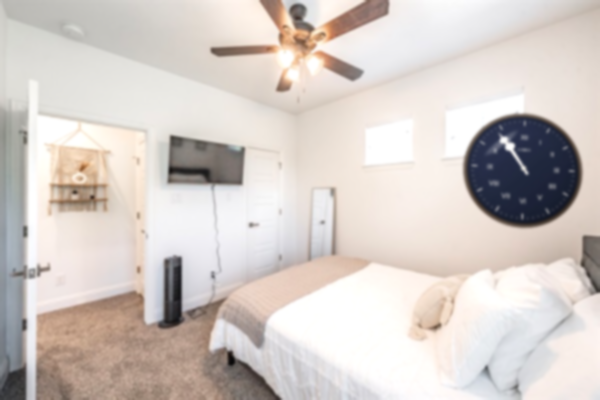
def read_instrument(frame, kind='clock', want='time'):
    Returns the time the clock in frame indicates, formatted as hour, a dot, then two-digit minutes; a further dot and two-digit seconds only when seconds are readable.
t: 10.54
